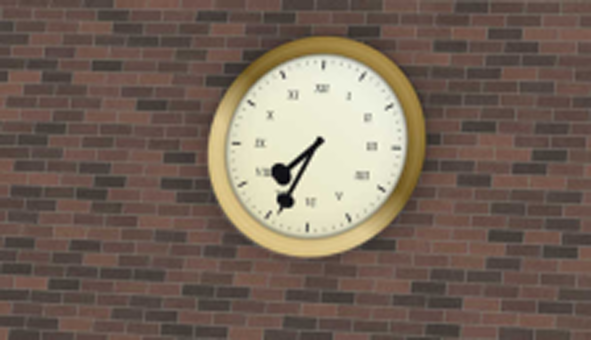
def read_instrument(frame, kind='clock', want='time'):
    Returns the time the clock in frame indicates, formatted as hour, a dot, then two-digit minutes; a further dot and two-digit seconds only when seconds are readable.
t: 7.34
